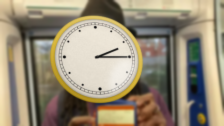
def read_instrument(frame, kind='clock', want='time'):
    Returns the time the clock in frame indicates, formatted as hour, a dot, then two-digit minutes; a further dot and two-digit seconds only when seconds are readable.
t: 2.15
